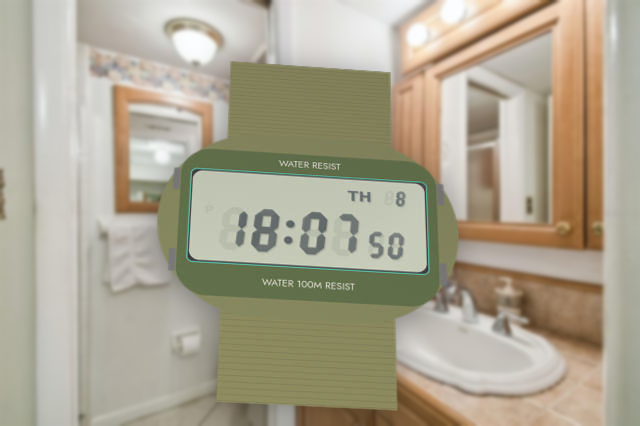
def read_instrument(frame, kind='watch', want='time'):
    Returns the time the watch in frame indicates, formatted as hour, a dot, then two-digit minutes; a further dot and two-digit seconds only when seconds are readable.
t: 18.07.50
